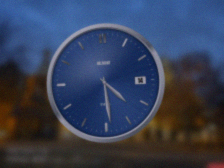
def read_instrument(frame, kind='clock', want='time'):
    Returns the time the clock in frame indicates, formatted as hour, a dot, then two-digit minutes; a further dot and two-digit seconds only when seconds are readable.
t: 4.29
